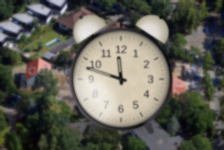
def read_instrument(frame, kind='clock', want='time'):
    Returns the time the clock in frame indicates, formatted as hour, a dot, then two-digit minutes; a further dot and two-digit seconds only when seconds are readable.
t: 11.48
